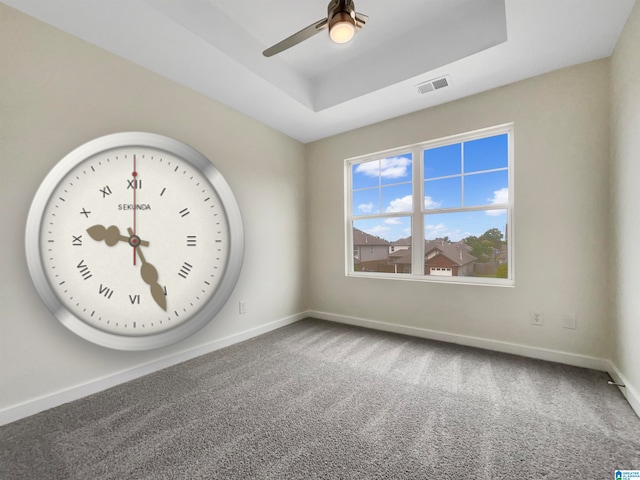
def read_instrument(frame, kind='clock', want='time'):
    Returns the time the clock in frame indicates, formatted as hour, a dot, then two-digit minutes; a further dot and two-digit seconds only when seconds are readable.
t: 9.26.00
